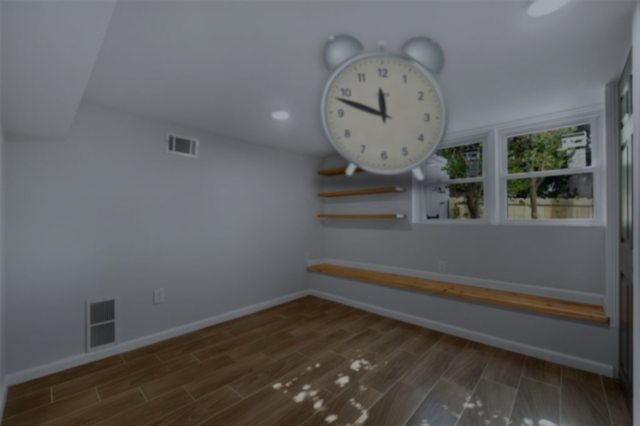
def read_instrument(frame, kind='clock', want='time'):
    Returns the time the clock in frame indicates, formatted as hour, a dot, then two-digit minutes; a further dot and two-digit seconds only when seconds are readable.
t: 11.48
